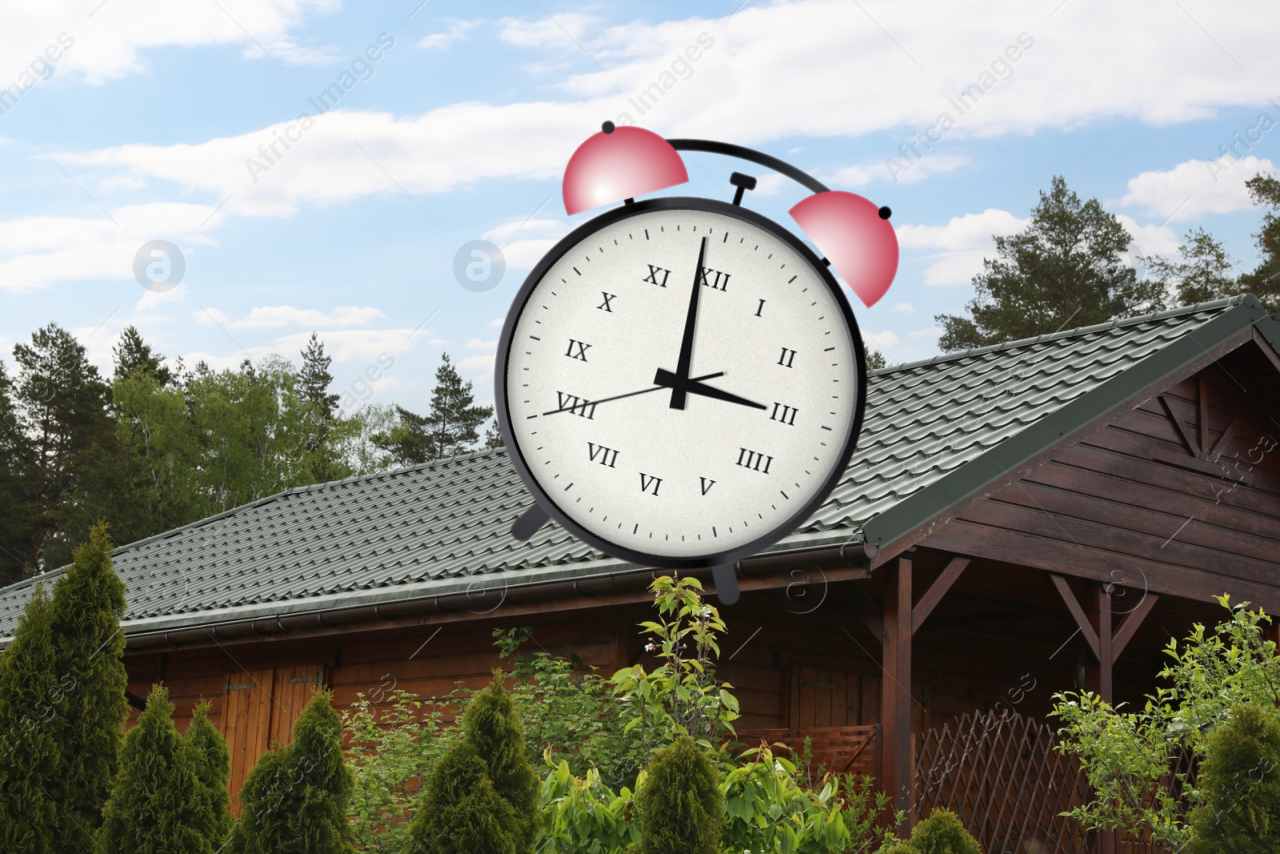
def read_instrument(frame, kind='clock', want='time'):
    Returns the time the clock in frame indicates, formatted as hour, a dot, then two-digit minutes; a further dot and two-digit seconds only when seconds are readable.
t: 2.58.40
